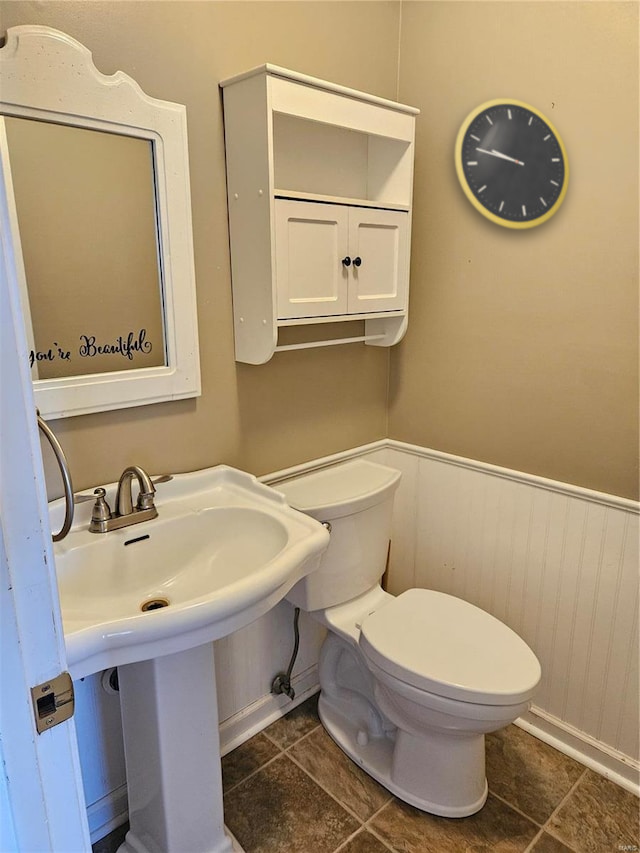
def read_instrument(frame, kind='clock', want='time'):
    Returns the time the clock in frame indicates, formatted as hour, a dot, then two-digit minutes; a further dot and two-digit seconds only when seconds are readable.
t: 9.48
